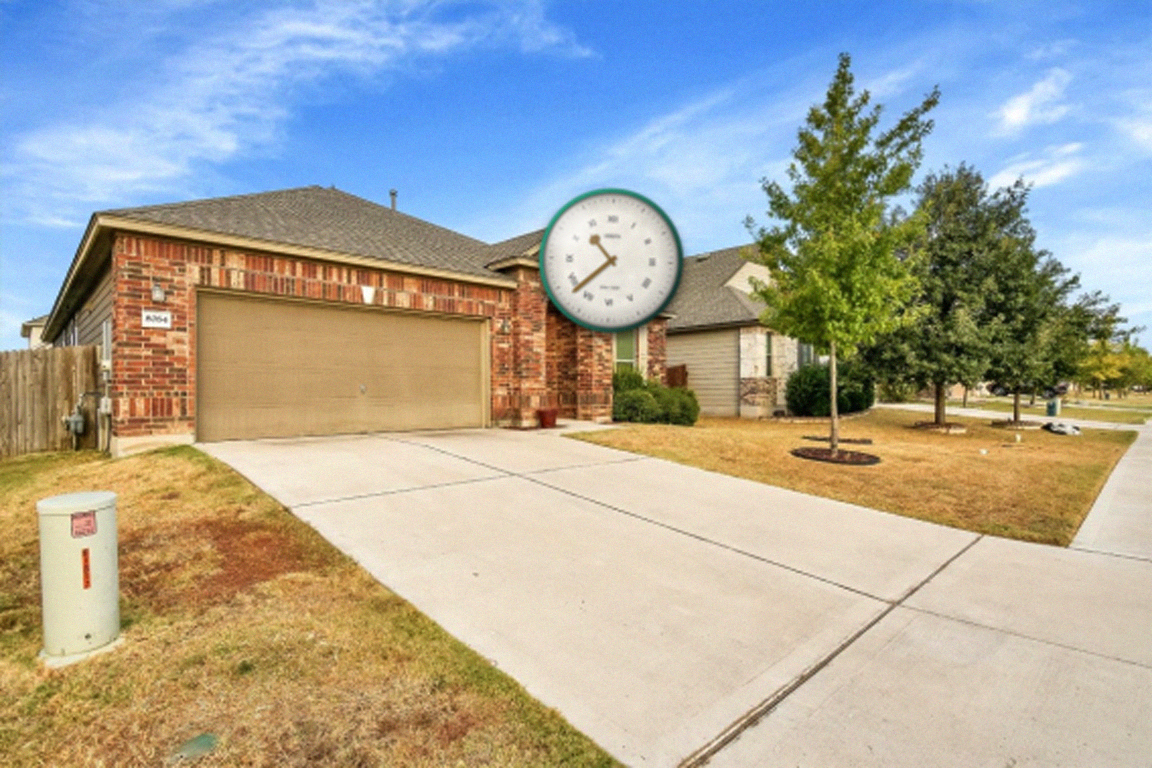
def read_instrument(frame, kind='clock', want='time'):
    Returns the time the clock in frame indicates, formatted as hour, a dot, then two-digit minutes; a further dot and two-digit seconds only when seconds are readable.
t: 10.38
